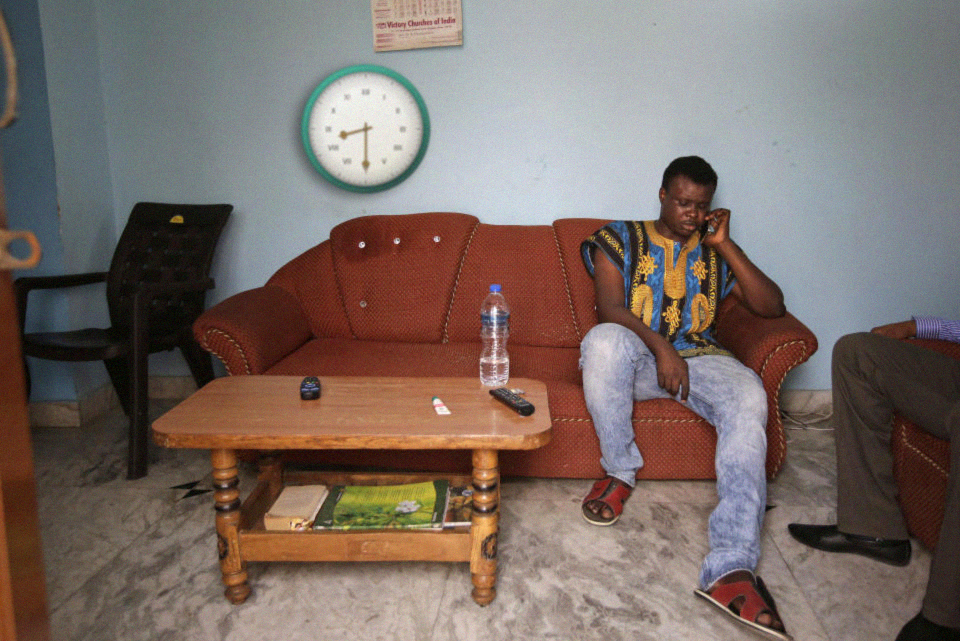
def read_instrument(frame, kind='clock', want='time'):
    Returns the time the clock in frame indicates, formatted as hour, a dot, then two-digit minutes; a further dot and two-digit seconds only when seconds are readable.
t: 8.30
